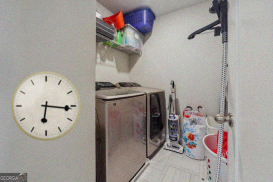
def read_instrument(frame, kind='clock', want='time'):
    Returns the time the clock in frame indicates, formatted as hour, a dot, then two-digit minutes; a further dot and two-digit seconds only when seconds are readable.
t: 6.16
